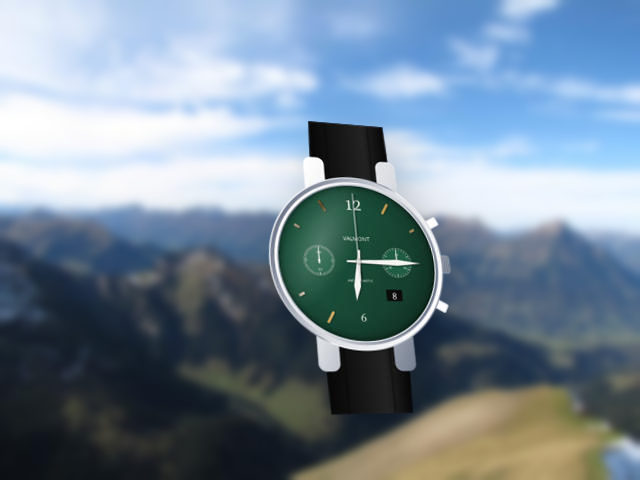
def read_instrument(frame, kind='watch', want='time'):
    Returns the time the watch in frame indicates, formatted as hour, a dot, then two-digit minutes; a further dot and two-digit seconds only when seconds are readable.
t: 6.15
